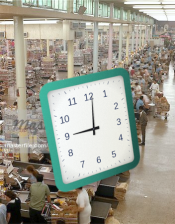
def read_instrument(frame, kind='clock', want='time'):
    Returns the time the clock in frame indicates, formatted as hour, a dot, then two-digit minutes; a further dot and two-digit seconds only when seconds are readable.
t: 9.01
